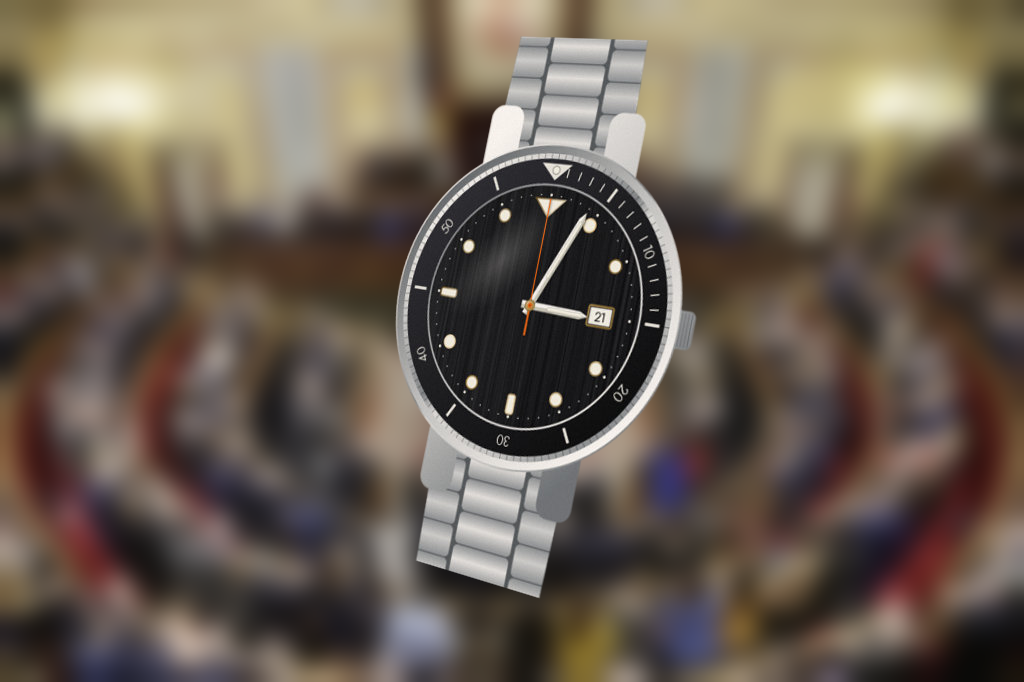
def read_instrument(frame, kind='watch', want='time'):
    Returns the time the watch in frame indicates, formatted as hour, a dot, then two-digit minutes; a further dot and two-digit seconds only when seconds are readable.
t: 3.04.00
